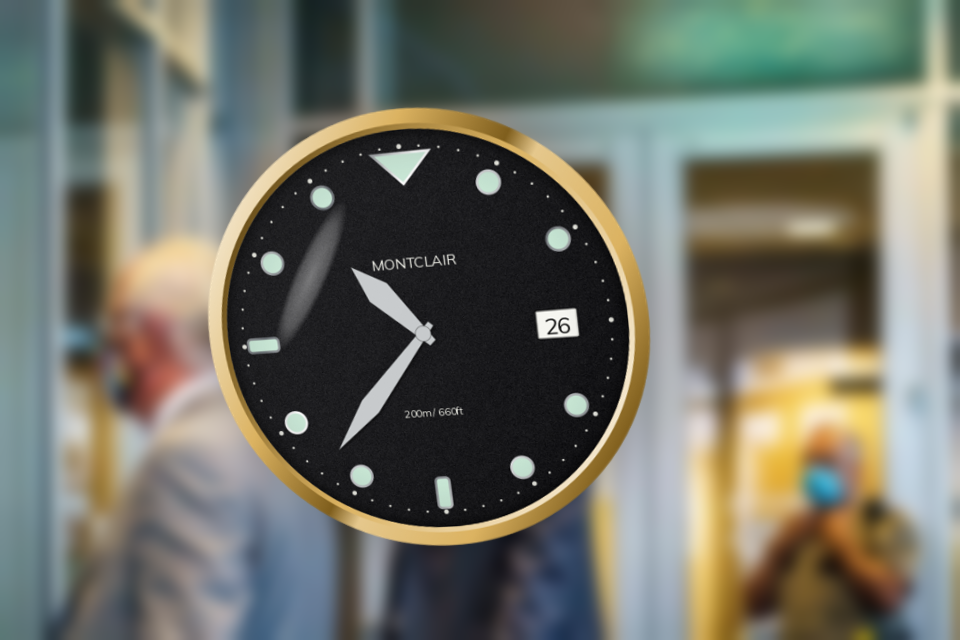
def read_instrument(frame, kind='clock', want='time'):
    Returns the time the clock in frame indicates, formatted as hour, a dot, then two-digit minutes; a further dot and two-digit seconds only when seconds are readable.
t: 10.37
